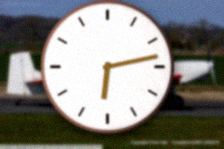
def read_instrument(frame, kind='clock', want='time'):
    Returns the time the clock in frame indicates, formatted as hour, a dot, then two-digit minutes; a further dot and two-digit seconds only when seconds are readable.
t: 6.13
